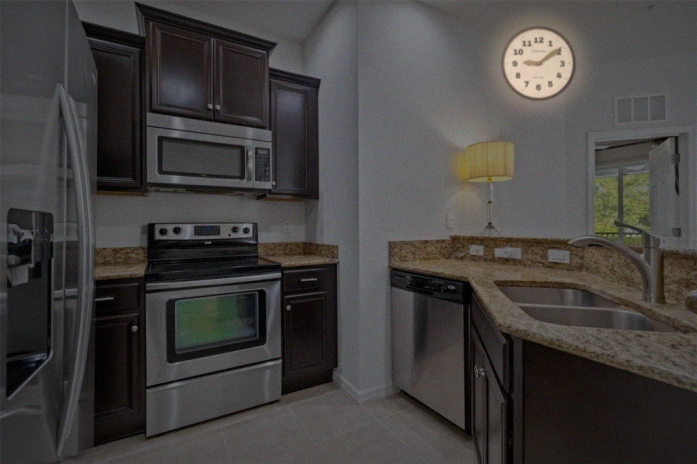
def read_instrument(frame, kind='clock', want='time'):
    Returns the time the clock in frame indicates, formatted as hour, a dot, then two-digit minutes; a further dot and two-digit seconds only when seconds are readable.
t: 9.09
